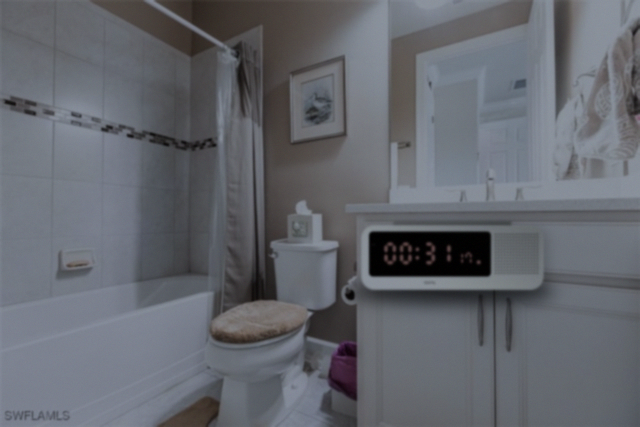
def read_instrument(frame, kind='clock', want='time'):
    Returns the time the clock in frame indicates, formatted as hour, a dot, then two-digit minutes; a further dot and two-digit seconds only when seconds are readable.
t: 0.31.17
